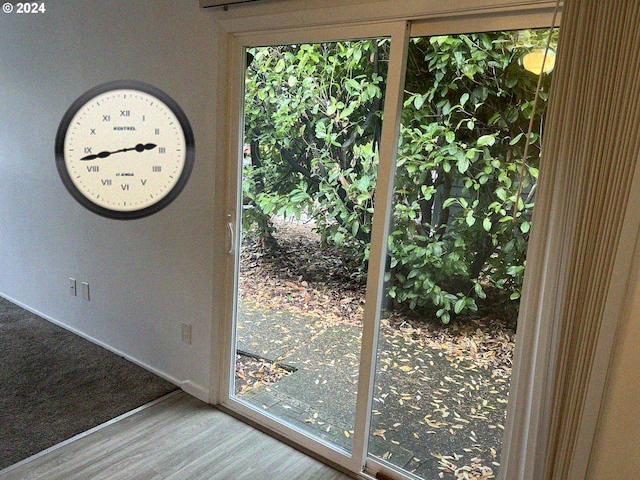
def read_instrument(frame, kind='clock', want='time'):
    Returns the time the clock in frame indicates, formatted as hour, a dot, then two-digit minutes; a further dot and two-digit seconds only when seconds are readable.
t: 2.43
